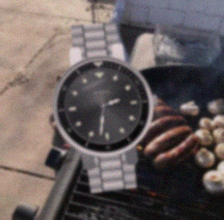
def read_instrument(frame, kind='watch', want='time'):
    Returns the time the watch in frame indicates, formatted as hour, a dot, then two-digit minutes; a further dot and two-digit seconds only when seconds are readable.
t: 2.32
